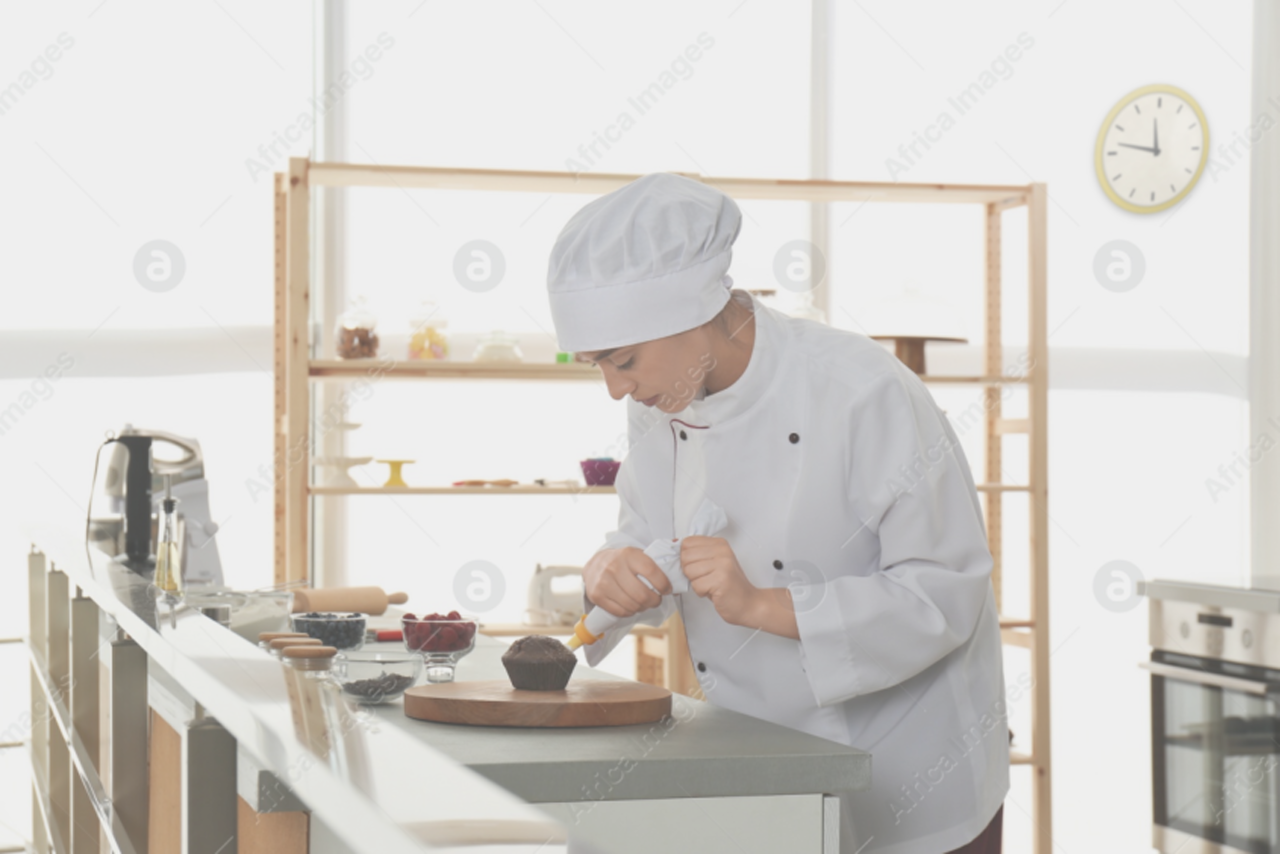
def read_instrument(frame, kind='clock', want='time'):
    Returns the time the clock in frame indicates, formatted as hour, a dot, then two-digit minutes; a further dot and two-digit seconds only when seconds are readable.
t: 11.47
